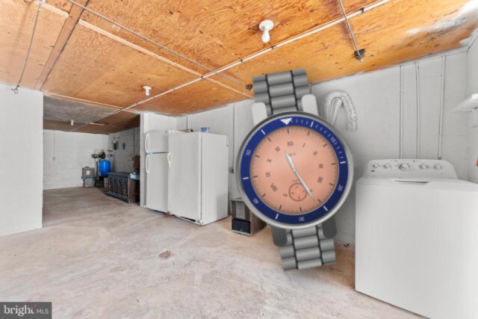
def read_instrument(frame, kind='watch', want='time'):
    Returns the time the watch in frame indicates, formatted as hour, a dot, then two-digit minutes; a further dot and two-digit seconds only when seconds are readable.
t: 11.26
